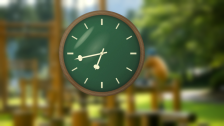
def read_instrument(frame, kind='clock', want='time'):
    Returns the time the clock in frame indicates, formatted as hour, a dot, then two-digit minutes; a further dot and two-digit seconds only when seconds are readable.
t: 6.43
